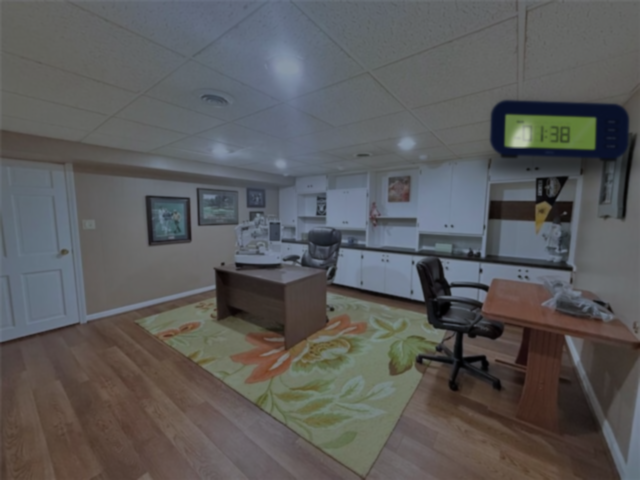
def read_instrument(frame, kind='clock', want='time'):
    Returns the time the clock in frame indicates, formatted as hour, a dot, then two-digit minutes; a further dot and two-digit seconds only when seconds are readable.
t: 1.38
